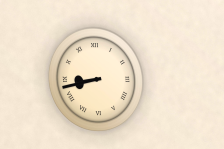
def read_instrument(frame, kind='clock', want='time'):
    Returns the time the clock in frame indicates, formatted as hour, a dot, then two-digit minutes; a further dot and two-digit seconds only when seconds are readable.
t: 8.43
